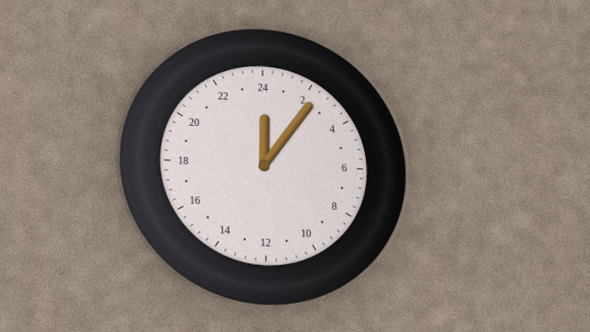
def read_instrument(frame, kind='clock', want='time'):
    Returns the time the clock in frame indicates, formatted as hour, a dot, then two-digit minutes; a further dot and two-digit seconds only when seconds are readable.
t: 0.06
